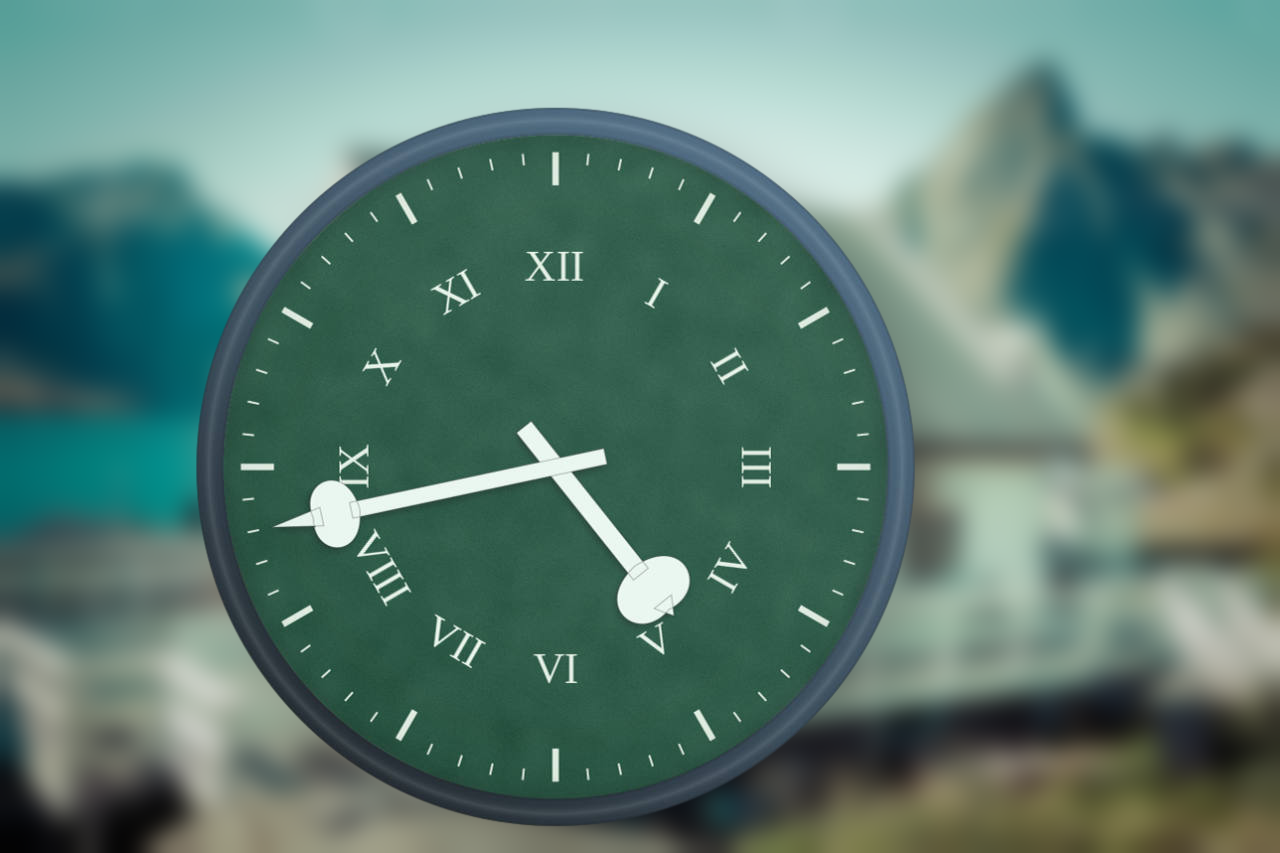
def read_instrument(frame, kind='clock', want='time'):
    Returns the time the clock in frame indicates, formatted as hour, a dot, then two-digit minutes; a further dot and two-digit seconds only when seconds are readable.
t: 4.43
